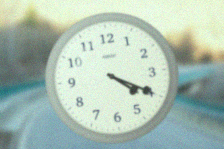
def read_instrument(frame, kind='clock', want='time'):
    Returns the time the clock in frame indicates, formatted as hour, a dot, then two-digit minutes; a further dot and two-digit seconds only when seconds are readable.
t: 4.20
